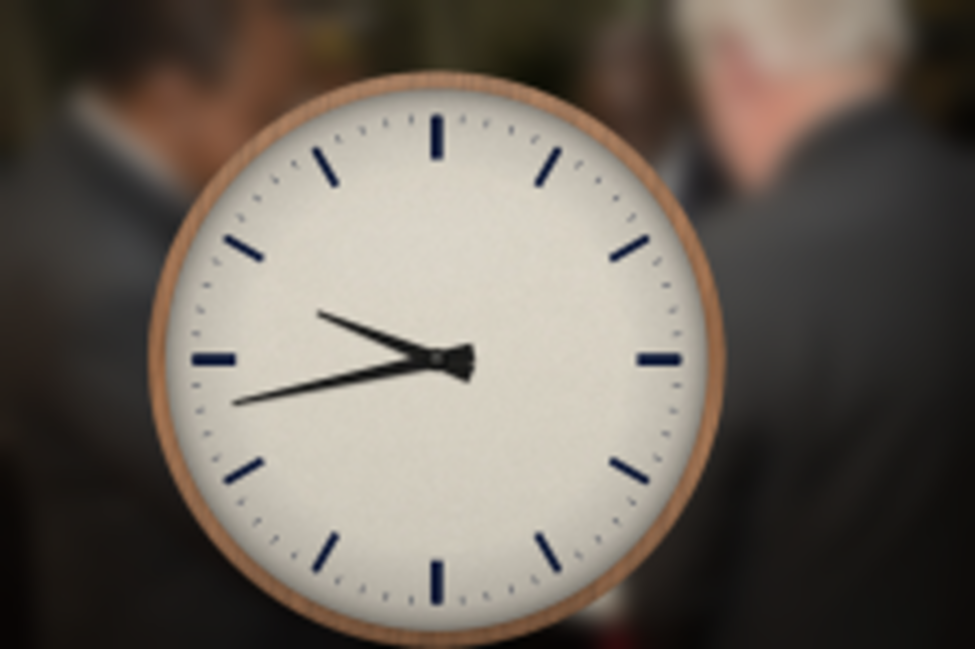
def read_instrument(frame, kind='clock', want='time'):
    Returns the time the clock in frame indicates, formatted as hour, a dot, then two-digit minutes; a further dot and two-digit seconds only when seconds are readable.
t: 9.43
